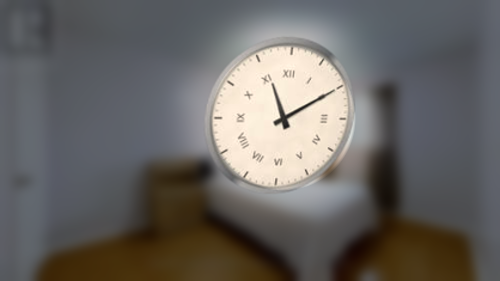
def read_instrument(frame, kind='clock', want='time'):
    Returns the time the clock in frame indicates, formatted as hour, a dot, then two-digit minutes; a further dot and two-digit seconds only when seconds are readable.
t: 11.10
